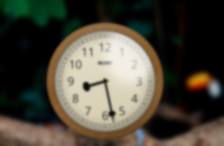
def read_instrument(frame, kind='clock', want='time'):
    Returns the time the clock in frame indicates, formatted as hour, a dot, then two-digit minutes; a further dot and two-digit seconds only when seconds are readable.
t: 8.28
